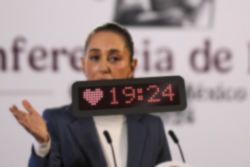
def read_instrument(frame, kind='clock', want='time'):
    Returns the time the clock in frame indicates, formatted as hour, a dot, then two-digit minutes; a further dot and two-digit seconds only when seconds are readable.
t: 19.24
